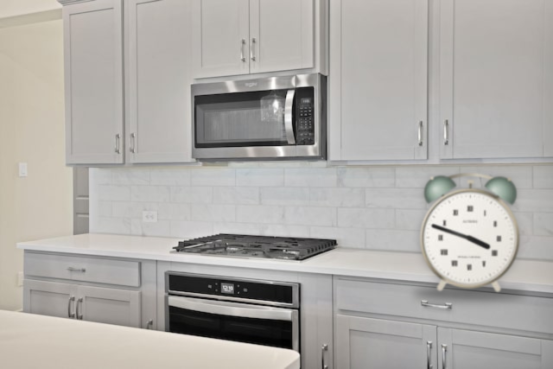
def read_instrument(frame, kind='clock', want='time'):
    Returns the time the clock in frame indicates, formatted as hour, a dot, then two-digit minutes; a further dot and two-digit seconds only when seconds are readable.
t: 3.48
